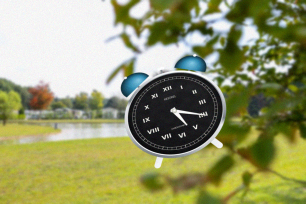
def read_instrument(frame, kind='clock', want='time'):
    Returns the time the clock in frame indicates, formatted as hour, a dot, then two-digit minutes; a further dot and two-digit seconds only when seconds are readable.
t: 5.20
